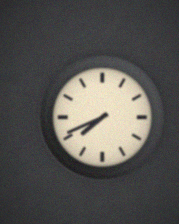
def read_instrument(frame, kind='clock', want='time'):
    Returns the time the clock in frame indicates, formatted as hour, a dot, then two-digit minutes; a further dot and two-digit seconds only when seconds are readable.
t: 7.41
